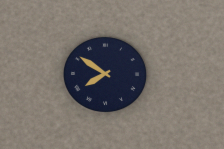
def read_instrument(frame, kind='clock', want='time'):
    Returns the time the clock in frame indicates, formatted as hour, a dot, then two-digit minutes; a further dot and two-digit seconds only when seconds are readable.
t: 7.51
